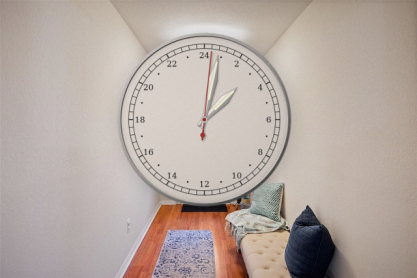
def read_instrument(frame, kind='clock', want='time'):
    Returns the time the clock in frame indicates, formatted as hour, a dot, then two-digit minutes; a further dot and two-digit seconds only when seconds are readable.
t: 3.02.01
